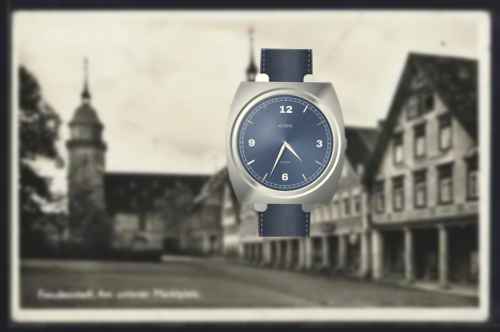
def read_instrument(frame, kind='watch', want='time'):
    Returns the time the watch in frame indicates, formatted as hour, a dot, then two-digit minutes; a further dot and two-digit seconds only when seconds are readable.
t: 4.34
